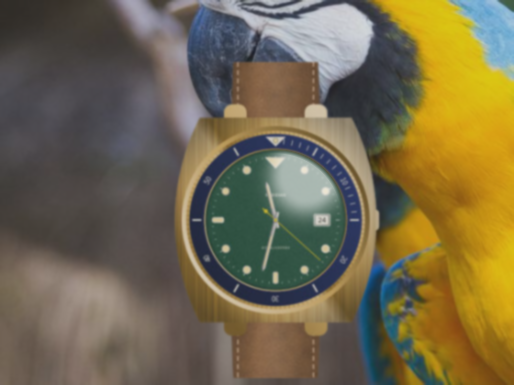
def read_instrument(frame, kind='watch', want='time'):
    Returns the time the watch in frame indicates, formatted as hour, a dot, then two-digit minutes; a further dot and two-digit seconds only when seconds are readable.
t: 11.32.22
